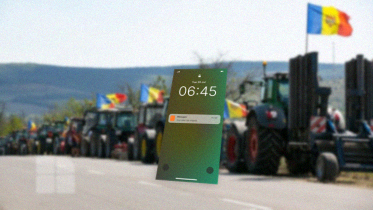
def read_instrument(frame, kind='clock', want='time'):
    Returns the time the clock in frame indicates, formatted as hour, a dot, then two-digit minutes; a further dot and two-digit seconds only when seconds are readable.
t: 6.45
